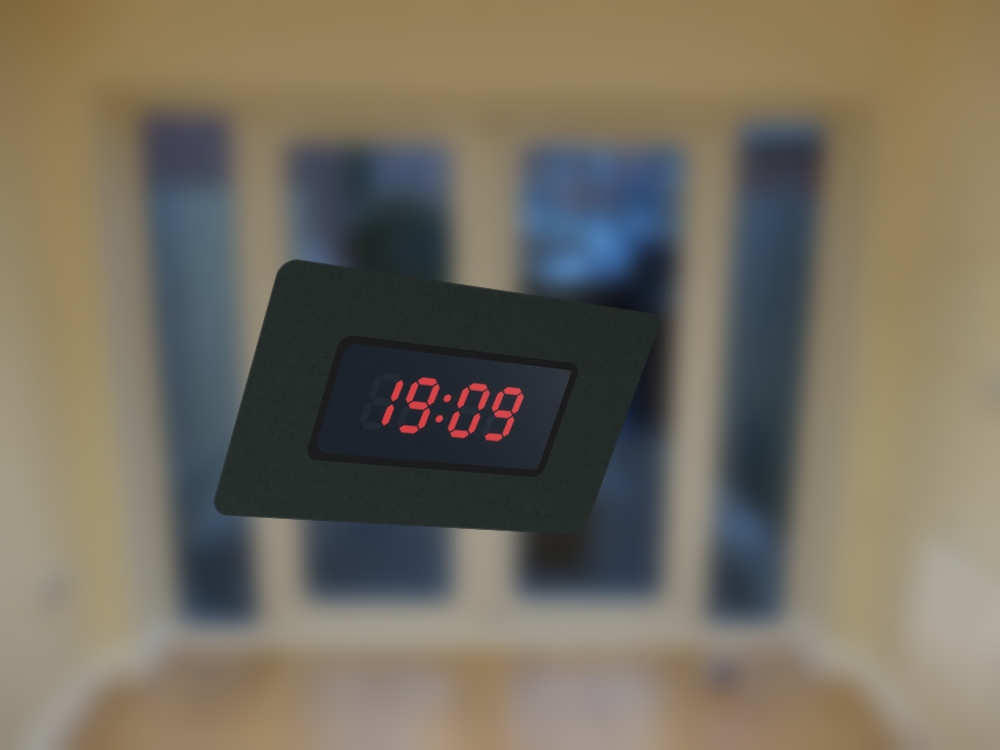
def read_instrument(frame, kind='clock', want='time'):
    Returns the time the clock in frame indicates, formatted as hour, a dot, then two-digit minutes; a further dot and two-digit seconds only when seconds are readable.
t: 19.09
